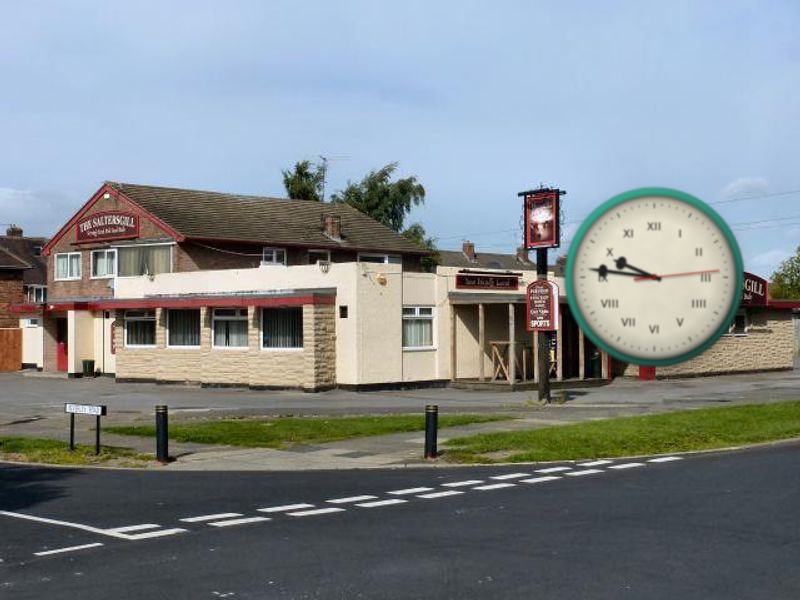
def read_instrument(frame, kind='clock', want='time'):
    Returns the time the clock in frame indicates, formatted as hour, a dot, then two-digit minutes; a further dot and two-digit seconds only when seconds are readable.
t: 9.46.14
